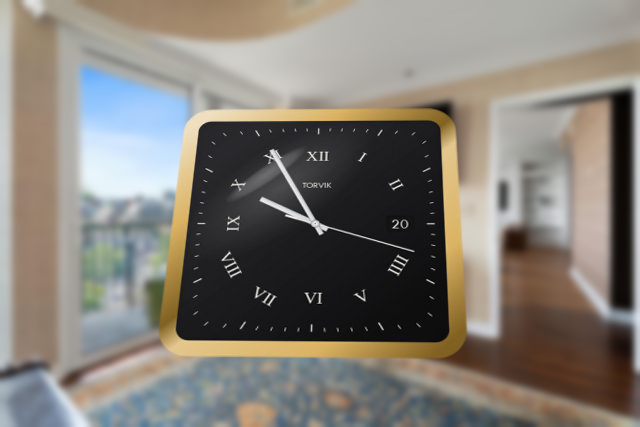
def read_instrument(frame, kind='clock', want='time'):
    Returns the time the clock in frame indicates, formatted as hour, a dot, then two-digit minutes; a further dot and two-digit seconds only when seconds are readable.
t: 9.55.18
